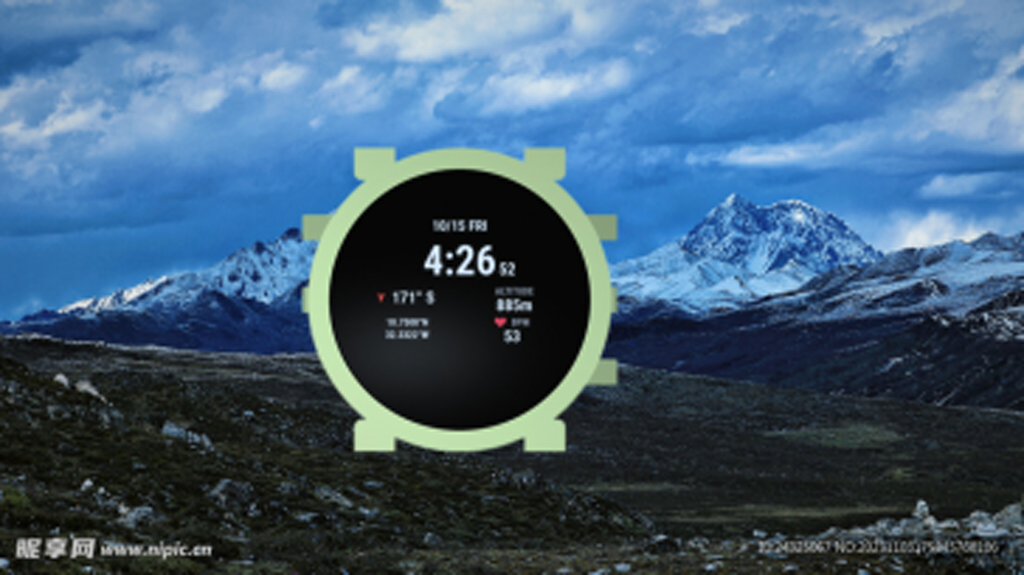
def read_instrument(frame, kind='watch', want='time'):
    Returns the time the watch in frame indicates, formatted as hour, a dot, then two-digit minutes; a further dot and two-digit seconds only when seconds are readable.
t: 4.26
